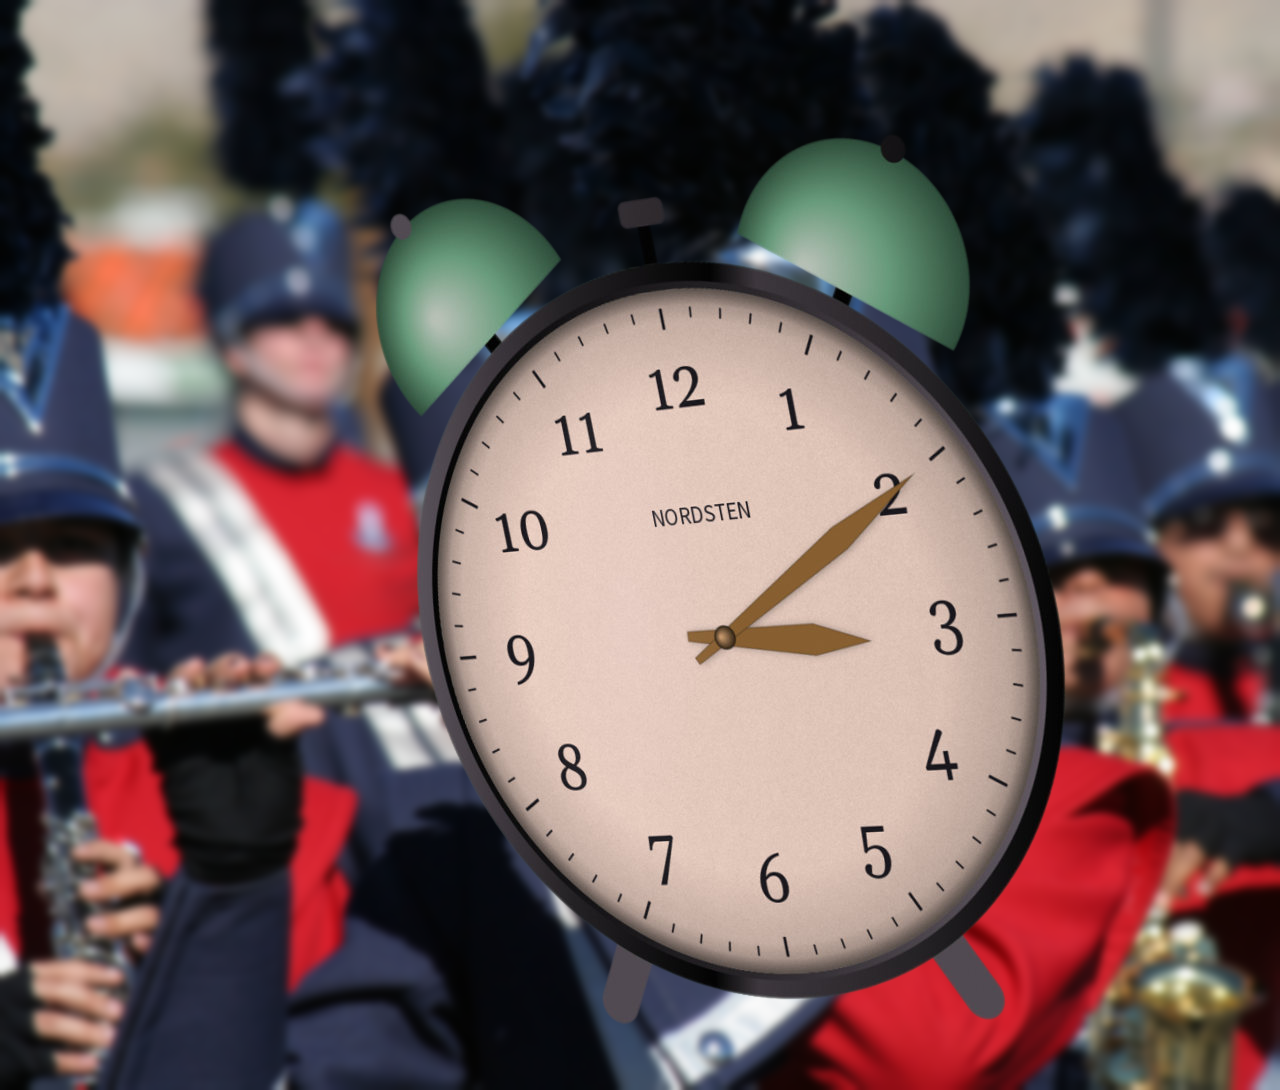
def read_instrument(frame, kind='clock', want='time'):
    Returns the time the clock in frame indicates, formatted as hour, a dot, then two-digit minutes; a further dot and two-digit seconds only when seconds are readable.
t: 3.10
